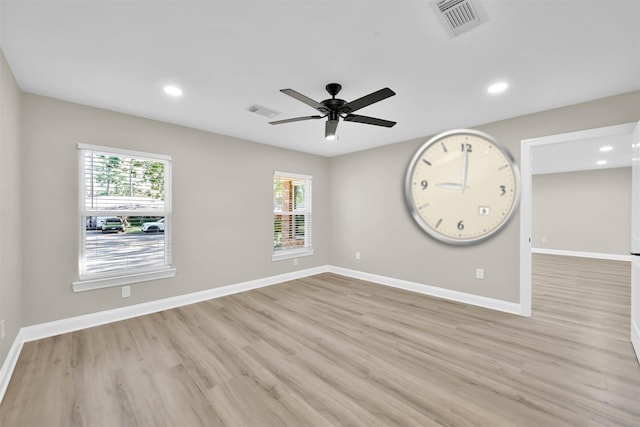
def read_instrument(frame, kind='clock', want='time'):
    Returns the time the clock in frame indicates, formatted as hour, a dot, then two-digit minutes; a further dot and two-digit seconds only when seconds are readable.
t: 9.00
